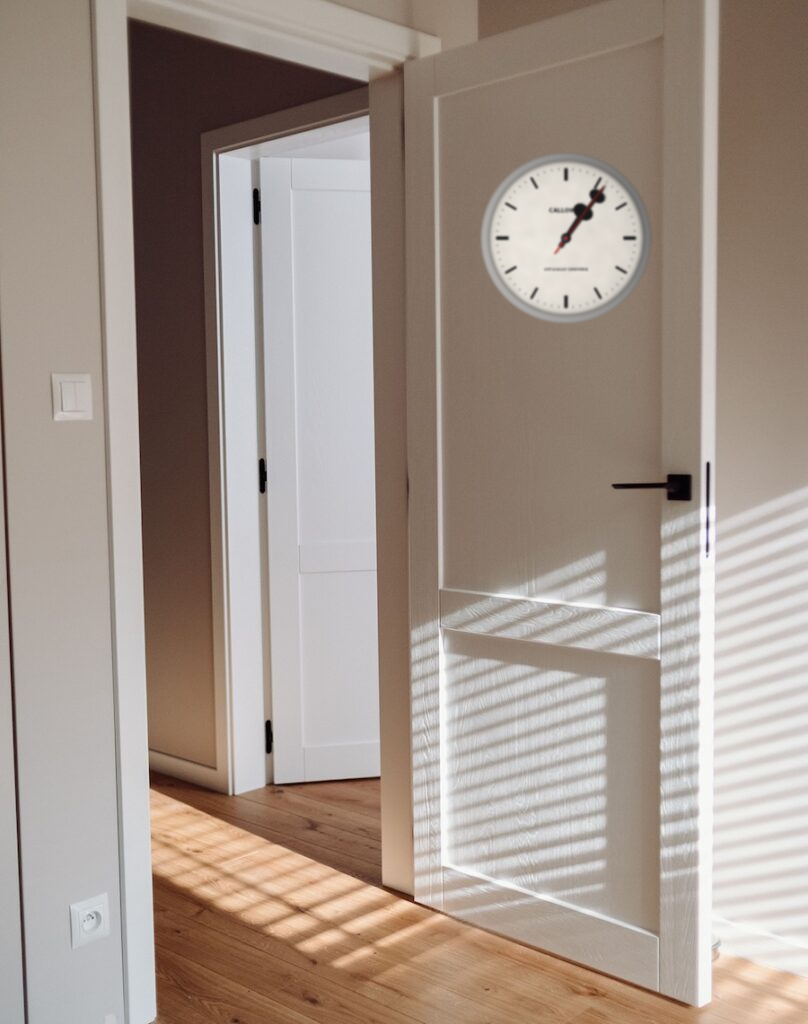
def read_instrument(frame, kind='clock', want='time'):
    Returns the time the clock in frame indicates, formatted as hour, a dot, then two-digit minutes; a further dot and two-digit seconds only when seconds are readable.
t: 1.06.06
